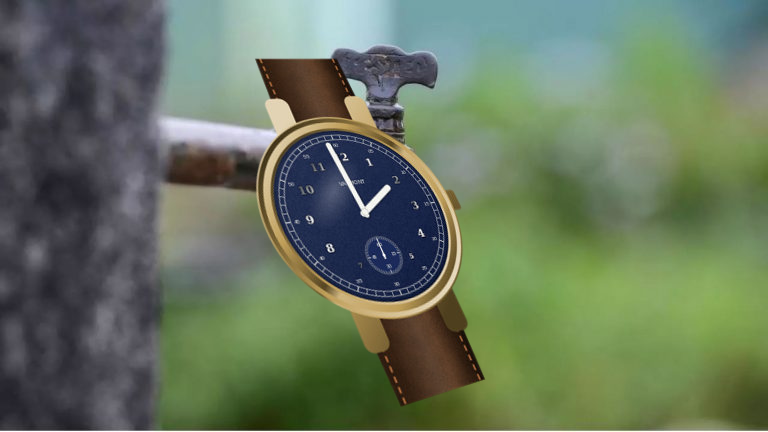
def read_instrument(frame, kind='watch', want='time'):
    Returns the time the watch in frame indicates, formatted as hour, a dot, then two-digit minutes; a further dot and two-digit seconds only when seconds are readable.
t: 1.59
